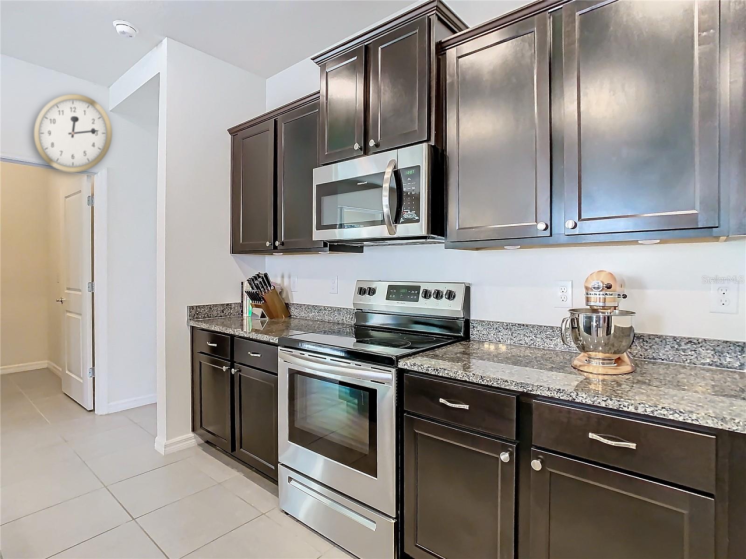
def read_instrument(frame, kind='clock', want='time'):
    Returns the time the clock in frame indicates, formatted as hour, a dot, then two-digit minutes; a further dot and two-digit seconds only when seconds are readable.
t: 12.14
